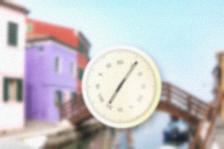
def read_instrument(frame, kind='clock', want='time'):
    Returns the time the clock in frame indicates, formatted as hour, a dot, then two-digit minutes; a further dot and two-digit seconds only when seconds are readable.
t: 7.06
